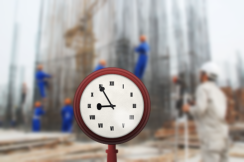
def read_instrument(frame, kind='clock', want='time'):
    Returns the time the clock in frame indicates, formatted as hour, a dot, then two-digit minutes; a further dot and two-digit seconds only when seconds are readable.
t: 8.55
